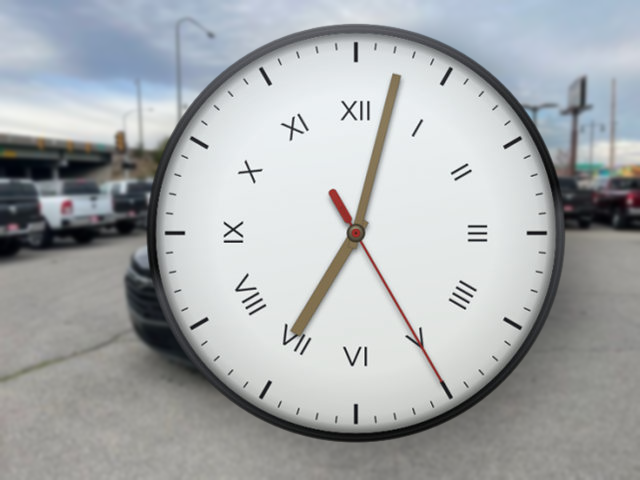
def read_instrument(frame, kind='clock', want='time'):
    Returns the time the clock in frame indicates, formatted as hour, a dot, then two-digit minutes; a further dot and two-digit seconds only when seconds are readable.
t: 7.02.25
